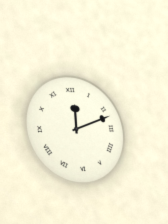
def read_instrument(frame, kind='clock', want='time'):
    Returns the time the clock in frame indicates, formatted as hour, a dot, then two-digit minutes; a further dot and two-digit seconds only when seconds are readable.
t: 12.12
